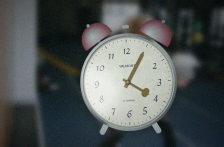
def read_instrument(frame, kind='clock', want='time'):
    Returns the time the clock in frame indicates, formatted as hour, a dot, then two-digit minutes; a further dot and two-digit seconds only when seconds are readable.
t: 4.05
